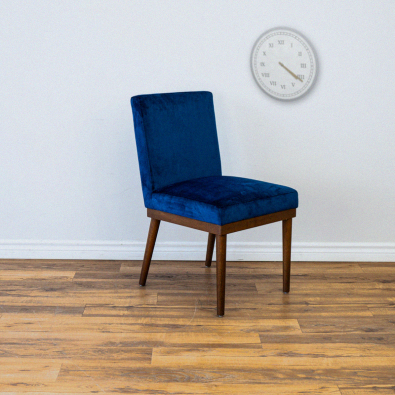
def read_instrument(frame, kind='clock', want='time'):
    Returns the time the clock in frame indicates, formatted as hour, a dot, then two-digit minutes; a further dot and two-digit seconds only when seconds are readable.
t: 4.21
